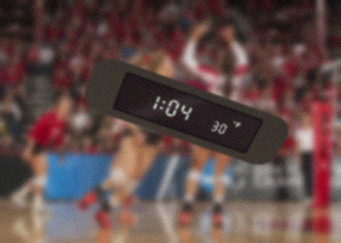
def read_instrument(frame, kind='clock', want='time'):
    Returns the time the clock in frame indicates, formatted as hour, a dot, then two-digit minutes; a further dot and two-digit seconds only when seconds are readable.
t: 1.04
